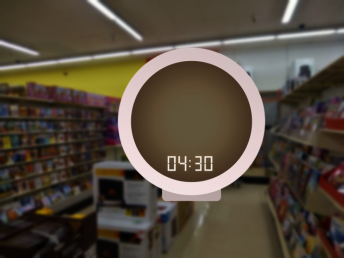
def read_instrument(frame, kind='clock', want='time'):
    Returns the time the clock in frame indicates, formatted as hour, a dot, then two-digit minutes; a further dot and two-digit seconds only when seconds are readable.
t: 4.30
